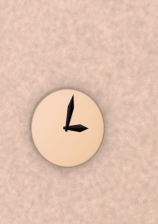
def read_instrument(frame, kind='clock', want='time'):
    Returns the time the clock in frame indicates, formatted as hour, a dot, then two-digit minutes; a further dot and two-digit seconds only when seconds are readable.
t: 3.02
